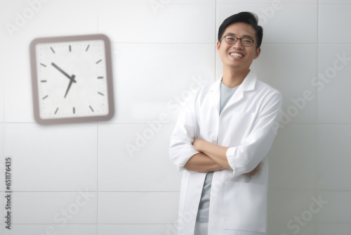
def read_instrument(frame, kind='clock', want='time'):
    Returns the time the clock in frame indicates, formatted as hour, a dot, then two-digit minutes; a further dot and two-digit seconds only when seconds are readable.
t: 6.52
